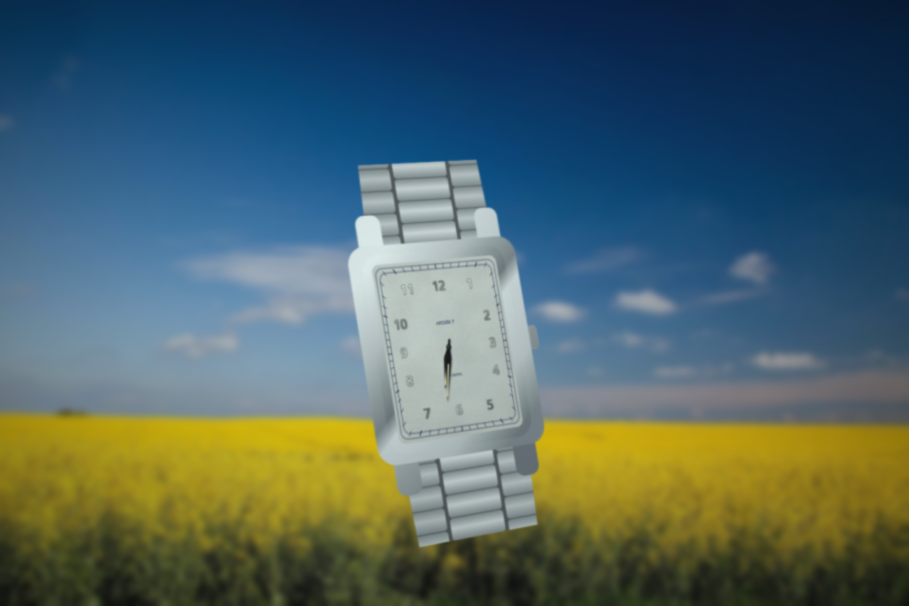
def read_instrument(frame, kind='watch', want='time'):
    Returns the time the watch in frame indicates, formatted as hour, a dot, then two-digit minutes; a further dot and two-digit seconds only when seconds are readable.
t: 6.32
